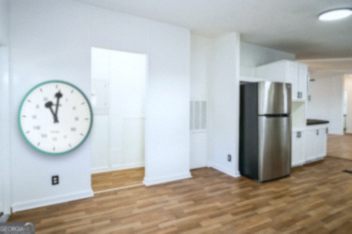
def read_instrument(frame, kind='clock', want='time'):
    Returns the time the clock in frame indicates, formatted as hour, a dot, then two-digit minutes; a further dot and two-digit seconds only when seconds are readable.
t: 11.01
